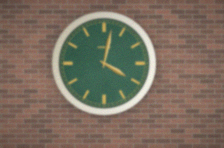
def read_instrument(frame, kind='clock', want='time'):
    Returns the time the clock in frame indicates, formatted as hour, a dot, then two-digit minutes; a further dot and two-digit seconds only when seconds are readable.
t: 4.02
